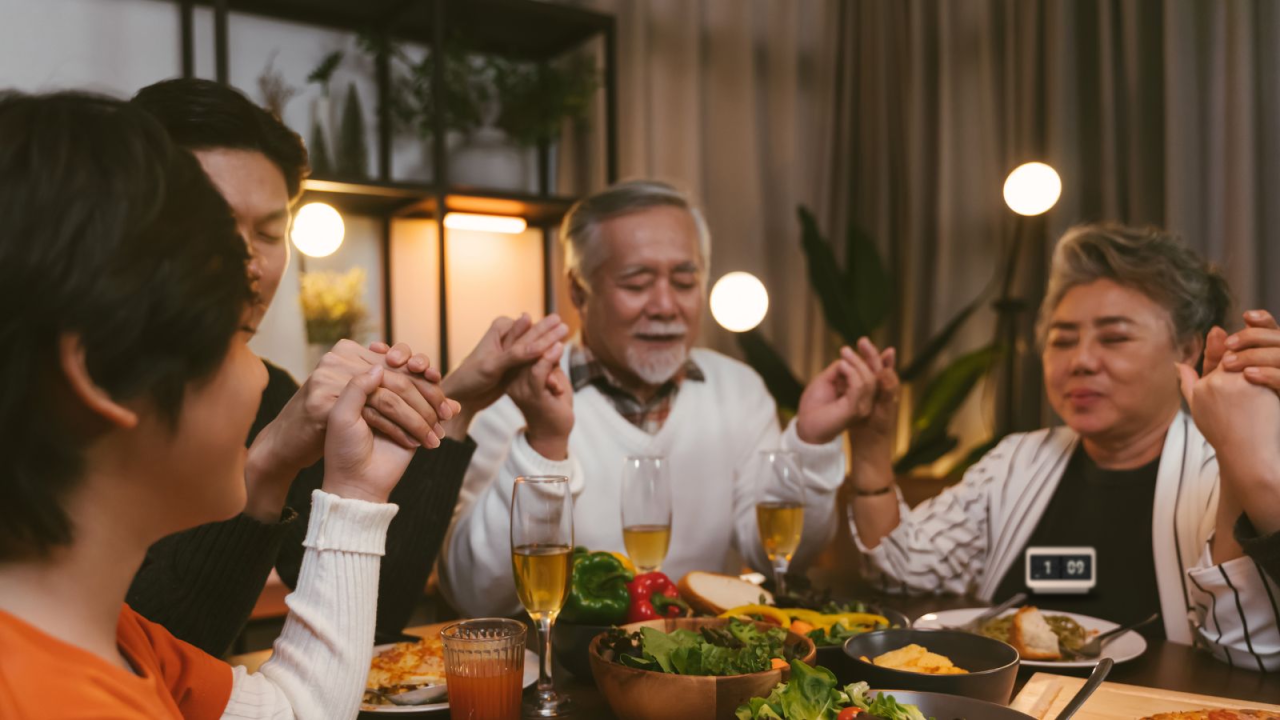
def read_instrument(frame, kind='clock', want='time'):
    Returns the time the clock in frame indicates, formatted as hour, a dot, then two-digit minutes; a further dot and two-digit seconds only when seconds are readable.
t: 1.09
